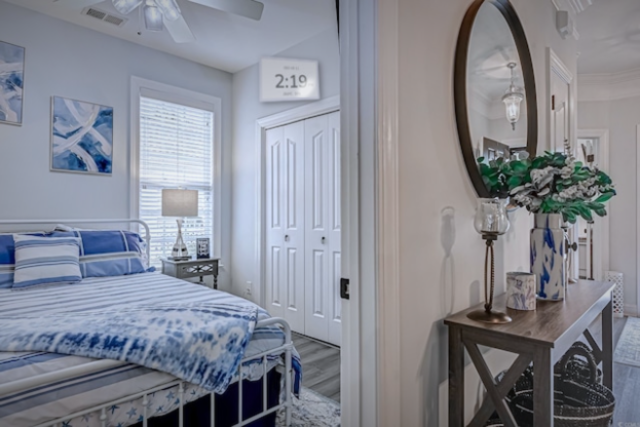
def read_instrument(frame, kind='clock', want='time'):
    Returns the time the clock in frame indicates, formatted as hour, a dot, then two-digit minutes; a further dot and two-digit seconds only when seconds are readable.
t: 2.19
